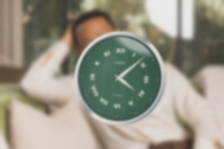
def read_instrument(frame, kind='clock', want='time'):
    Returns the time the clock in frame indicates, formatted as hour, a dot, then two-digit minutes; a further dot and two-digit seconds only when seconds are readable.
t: 4.08
